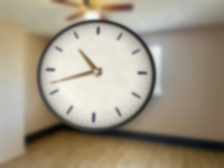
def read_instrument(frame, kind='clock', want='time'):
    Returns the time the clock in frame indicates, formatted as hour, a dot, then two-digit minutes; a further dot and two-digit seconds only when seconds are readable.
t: 10.42
